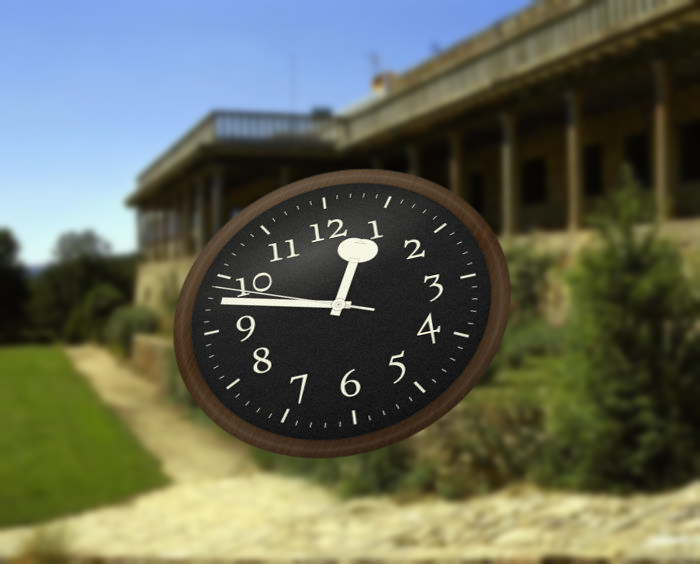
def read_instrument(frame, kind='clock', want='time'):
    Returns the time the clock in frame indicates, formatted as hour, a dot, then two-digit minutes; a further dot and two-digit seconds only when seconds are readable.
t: 12.47.49
